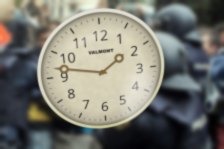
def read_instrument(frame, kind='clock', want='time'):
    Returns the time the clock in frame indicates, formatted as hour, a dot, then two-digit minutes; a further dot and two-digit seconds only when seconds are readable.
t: 1.47
